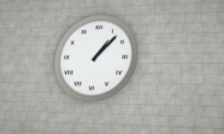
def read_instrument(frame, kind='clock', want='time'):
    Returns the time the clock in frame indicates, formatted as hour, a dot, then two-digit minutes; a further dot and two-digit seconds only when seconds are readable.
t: 1.07
